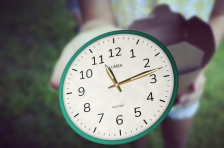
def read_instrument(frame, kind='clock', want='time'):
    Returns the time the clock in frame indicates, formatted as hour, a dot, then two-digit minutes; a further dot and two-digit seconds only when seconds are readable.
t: 11.13
